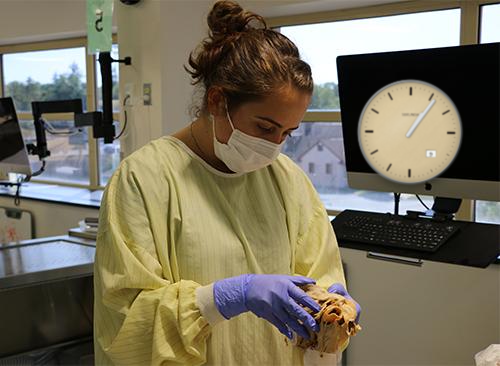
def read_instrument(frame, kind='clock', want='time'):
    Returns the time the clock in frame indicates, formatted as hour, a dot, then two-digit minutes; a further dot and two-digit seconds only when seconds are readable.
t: 1.06
